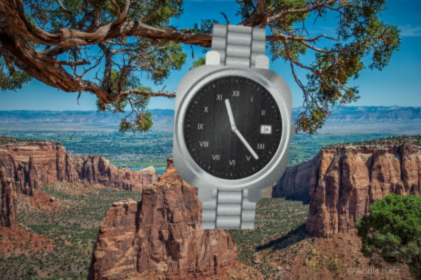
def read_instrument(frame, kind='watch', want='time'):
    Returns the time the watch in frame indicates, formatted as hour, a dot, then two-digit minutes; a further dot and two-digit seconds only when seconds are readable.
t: 11.23
